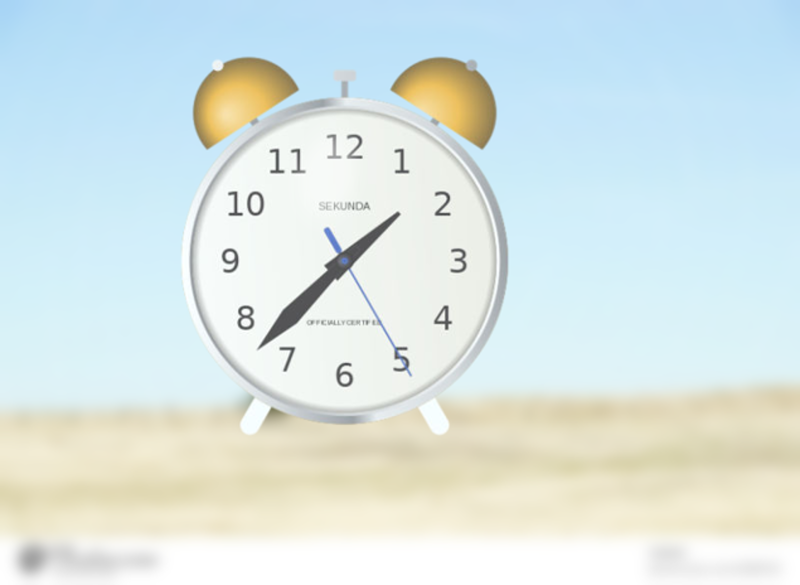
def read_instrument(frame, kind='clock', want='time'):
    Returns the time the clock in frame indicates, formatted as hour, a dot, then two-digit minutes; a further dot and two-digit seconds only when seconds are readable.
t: 1.37.25
